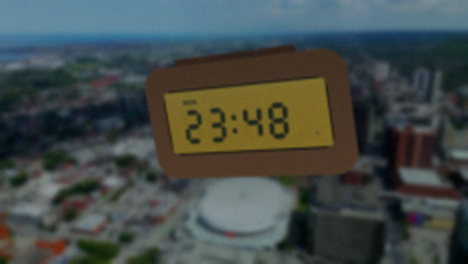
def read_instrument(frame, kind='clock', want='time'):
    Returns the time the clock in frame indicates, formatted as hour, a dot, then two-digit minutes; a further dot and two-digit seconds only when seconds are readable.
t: 23.48
